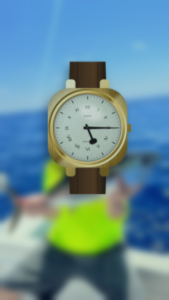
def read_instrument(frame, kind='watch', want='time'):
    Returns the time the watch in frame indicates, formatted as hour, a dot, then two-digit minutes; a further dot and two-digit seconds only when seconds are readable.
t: 5.15
